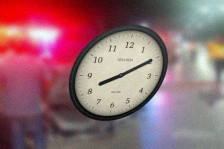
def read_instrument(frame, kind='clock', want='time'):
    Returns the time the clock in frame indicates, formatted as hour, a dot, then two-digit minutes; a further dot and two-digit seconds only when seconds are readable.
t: 8.10
